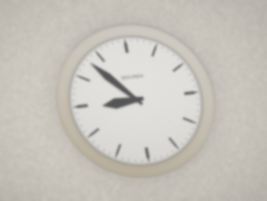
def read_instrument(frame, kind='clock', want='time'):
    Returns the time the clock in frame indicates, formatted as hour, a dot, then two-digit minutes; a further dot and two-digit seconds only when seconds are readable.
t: 8.53
